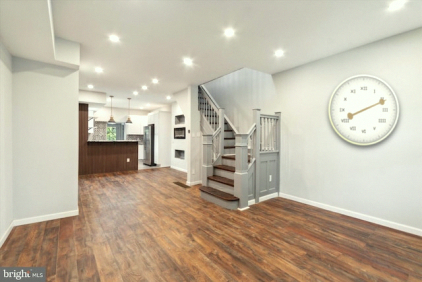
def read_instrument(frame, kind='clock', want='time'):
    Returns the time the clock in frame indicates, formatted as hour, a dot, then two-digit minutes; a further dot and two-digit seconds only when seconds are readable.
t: 8.11
